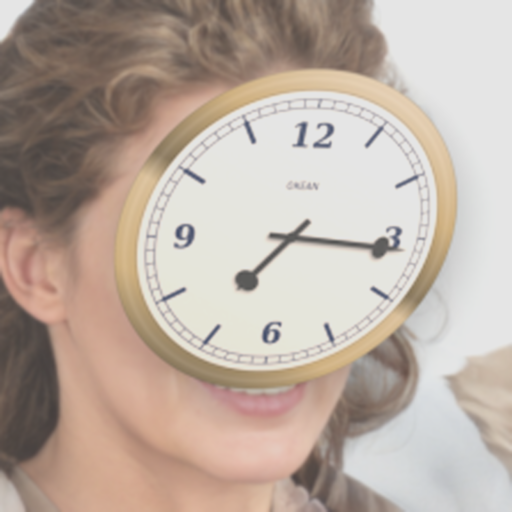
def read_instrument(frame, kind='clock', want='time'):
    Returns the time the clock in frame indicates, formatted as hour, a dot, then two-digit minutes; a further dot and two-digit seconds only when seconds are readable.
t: 7.16
